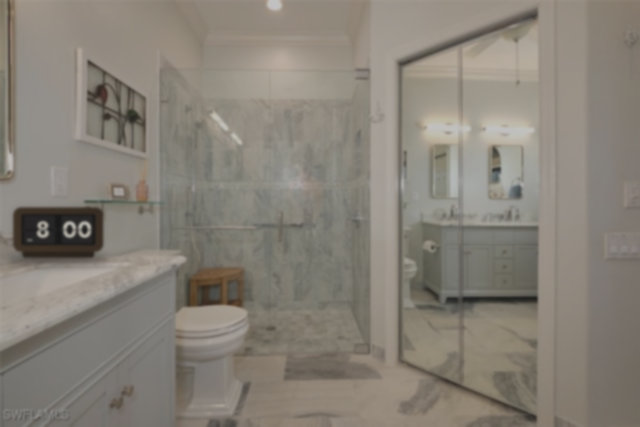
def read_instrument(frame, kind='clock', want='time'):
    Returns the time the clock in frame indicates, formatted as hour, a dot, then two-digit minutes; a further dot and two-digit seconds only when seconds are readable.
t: 8.00
